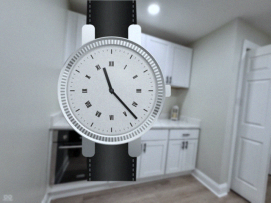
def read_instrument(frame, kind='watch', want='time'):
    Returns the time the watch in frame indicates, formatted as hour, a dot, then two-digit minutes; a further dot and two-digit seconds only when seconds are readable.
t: 11.23
